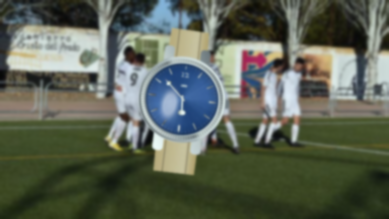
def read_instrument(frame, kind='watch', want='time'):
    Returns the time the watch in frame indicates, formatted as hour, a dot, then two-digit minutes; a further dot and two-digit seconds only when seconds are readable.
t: 5.52
